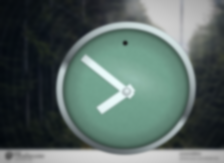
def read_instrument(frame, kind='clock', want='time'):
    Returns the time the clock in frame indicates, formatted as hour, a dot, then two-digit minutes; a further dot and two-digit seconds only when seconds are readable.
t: 7.52
